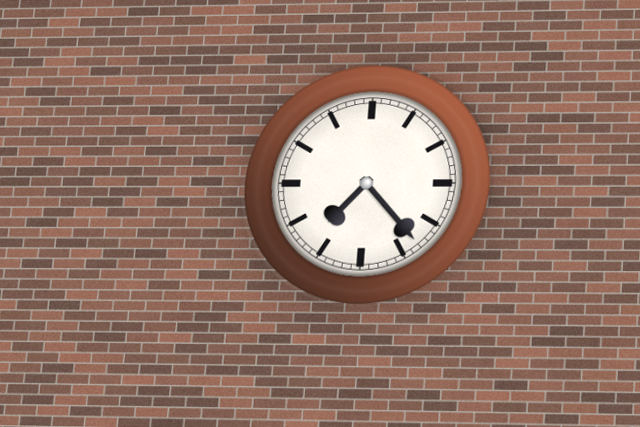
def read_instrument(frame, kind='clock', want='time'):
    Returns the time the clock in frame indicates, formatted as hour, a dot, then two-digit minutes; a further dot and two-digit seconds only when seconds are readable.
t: 7.23
